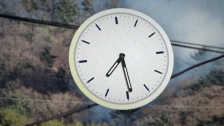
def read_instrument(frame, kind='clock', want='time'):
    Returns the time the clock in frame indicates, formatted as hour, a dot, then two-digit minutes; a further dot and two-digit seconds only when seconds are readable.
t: 7.29
